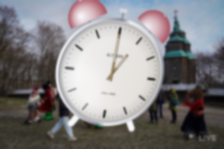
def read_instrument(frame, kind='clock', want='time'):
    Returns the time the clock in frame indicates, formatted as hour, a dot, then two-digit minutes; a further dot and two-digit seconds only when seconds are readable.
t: 1.00
